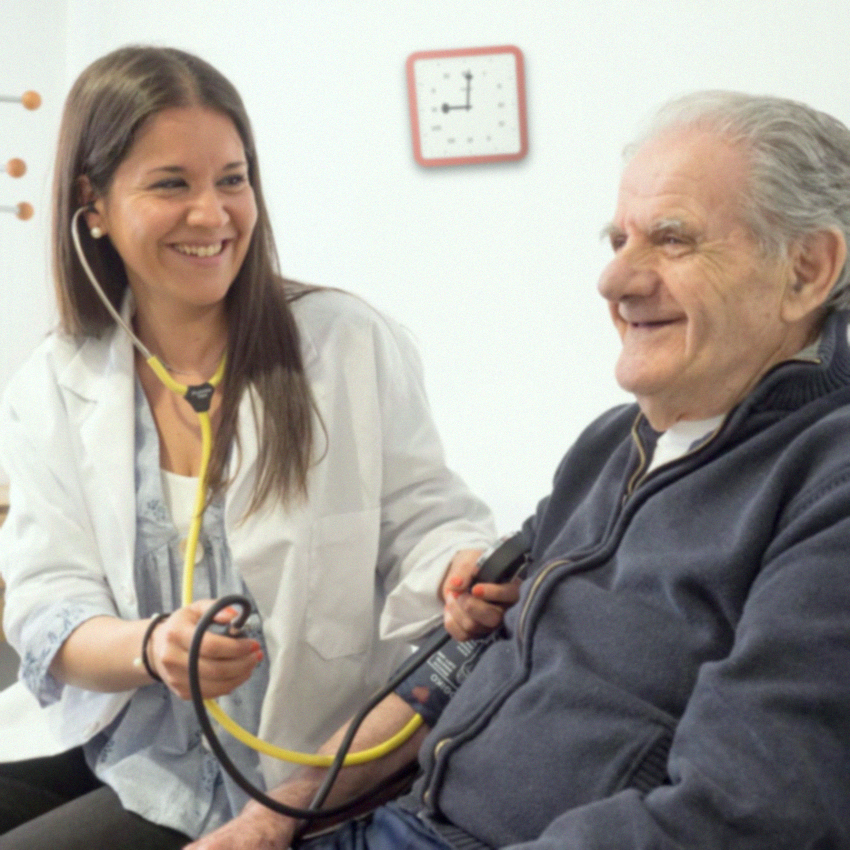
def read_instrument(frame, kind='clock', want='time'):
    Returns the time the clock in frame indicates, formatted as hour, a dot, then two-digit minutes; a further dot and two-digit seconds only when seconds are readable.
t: 9.01
